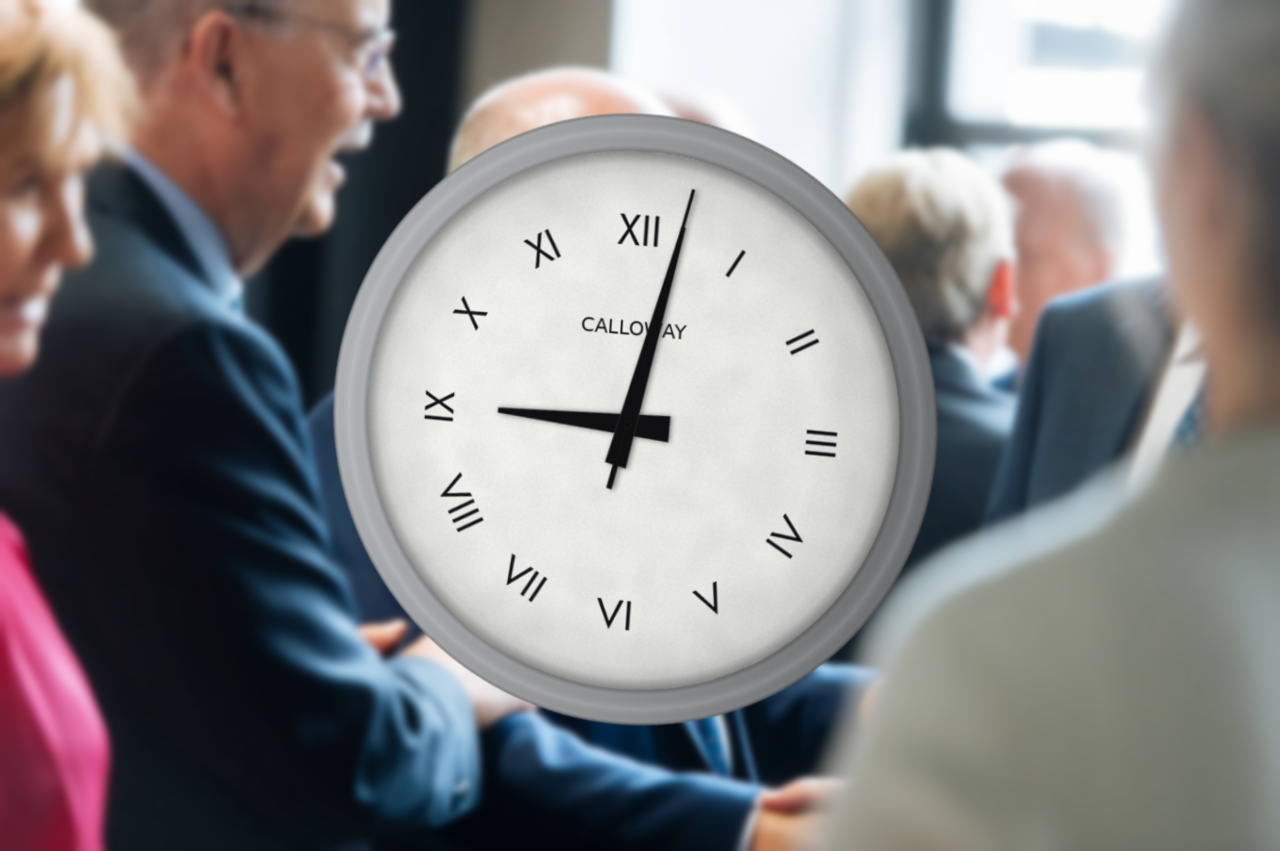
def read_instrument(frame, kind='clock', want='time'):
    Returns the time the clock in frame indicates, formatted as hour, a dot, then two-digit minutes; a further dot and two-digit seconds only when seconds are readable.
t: 9.02.02
